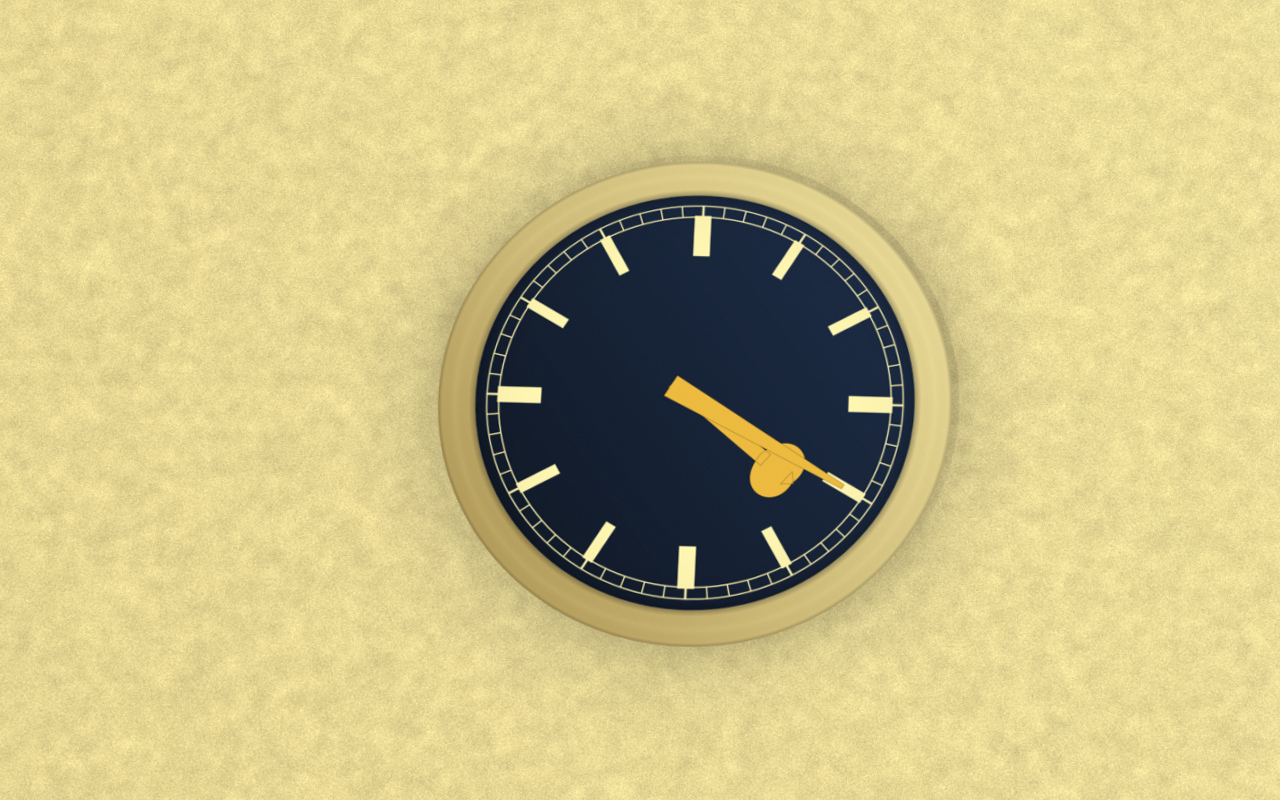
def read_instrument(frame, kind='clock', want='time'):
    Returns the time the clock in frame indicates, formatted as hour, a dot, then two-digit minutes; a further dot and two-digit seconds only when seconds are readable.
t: 4.20
